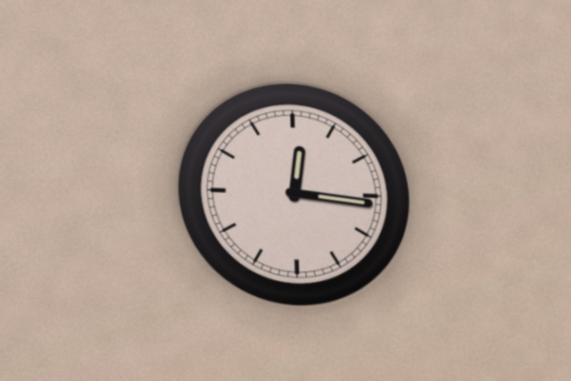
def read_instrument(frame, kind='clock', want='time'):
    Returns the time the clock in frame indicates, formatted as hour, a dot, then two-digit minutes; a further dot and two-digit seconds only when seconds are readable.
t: 12.16
